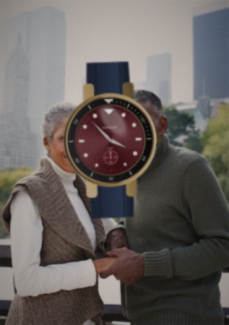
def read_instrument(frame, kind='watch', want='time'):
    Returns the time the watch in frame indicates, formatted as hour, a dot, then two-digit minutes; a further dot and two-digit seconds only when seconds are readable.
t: 3.53
